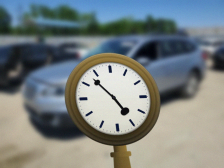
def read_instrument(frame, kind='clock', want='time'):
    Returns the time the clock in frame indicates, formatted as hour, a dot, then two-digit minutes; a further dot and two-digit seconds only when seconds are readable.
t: 4.53
